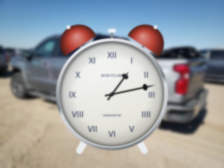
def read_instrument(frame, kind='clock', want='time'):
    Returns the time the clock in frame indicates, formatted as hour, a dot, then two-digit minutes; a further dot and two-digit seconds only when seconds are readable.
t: 1.13
